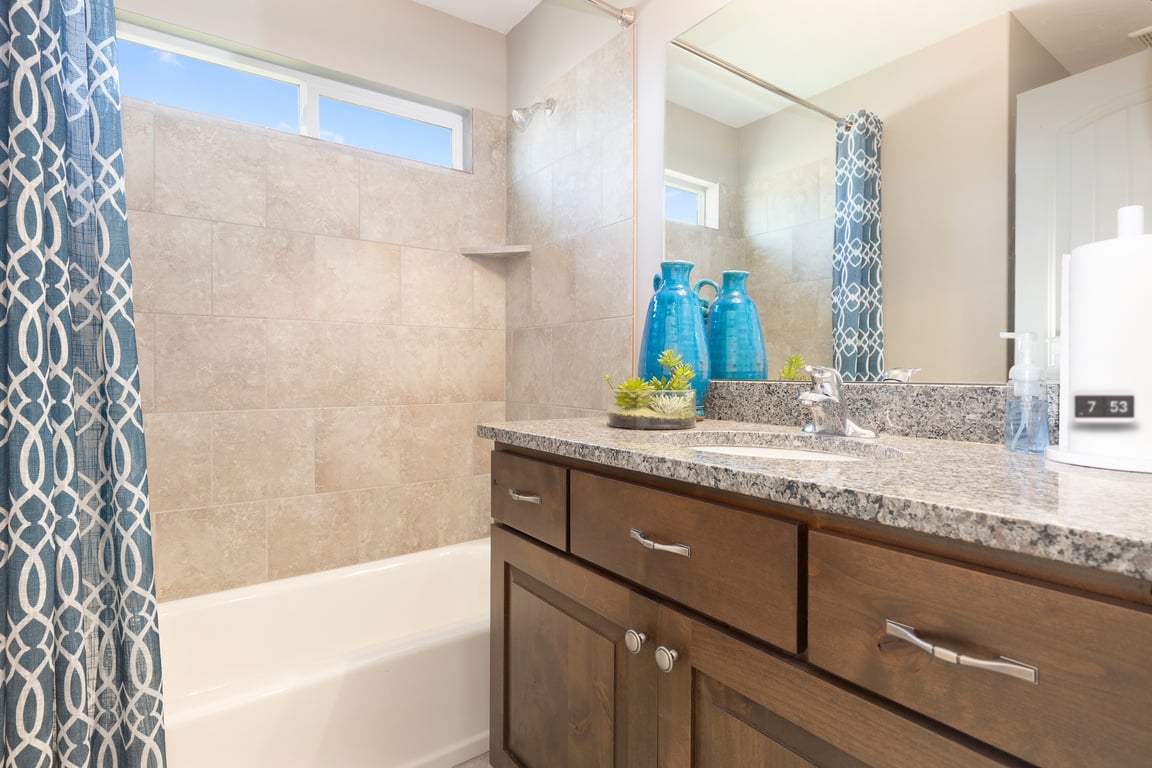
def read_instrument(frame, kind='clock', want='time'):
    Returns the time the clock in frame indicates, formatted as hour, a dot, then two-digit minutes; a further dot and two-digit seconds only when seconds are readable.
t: 7.53
